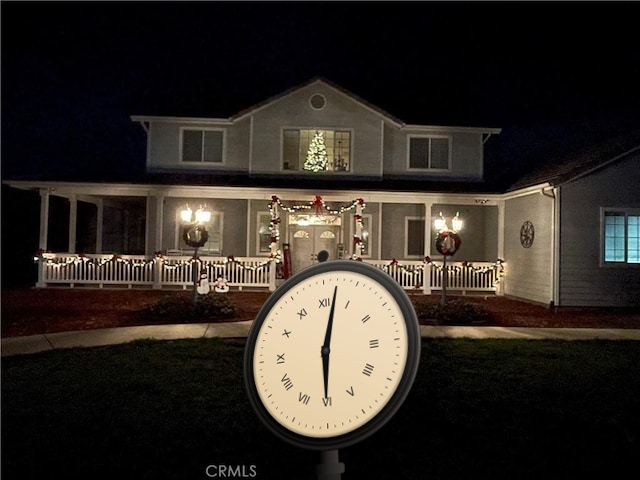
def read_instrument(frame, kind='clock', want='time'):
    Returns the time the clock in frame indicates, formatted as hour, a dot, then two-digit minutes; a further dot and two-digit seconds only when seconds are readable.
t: 6.02
